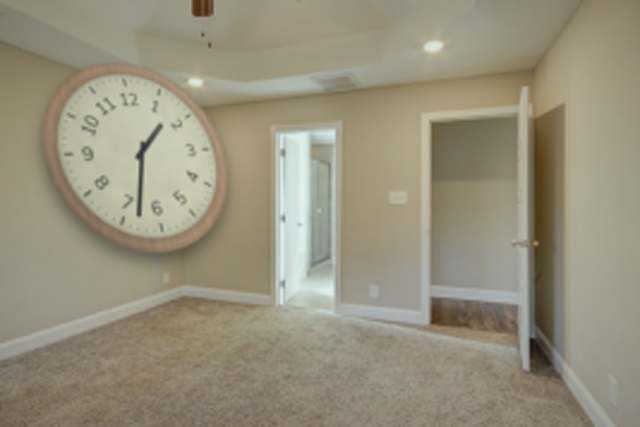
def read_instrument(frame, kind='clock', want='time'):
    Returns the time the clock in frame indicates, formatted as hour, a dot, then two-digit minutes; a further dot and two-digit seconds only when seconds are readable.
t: 1.33
